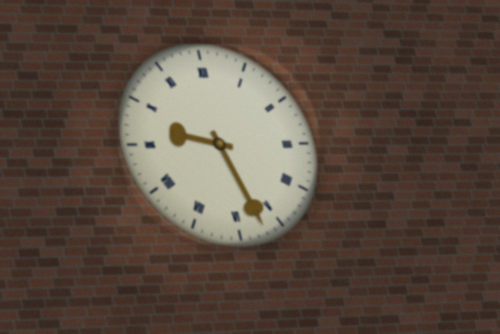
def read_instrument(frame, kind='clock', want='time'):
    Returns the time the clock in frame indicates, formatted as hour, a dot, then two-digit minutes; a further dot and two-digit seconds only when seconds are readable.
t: 9.27
